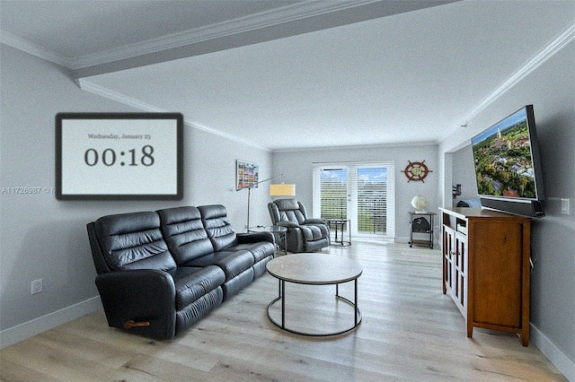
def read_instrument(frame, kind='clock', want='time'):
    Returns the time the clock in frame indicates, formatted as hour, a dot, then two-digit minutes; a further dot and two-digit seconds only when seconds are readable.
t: 0.18
